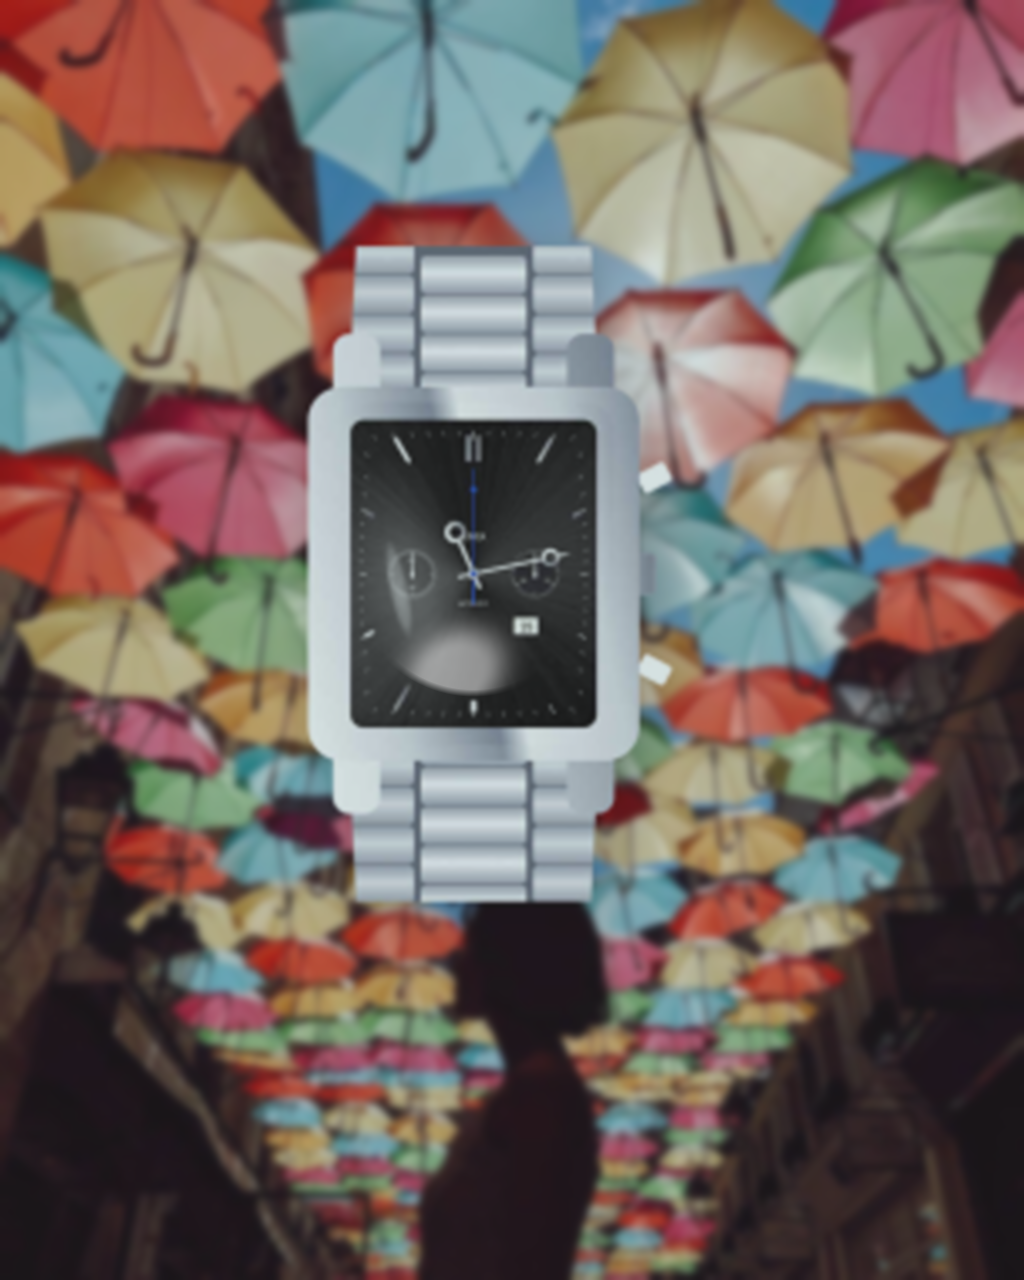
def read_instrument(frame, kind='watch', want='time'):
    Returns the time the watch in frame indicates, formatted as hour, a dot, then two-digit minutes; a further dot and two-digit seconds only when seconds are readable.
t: 11.13
